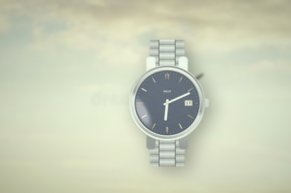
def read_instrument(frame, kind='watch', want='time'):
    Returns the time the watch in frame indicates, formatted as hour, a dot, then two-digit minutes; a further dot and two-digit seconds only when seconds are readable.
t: 6.11
